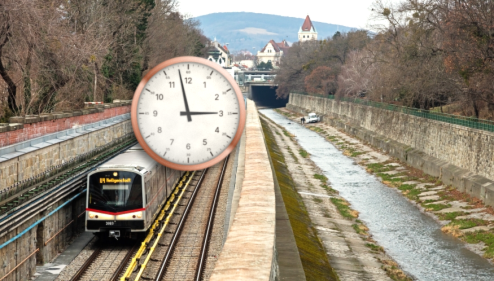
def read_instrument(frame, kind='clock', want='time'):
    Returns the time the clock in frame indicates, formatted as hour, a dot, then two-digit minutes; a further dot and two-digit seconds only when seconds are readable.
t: 2.58
